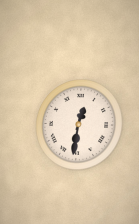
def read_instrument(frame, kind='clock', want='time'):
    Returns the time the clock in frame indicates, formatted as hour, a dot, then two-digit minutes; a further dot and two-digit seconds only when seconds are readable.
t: 12.31
